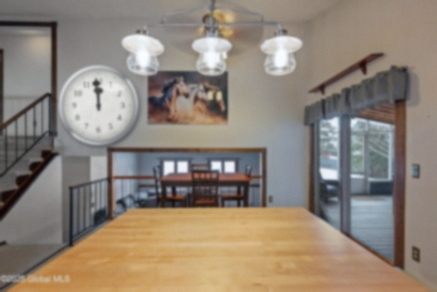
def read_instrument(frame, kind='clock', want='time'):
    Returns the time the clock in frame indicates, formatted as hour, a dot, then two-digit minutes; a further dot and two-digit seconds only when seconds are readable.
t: 11.59
